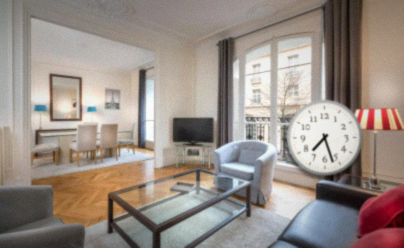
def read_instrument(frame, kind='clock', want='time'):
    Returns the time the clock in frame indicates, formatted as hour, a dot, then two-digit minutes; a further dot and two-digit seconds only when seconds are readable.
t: 7.27
